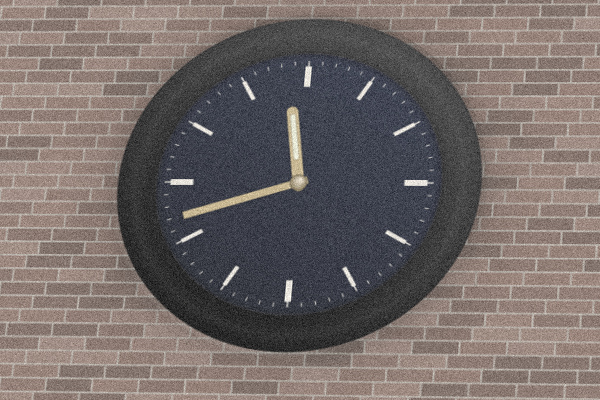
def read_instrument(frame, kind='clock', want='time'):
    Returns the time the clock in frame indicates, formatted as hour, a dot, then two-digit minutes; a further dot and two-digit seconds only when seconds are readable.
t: 11.42
